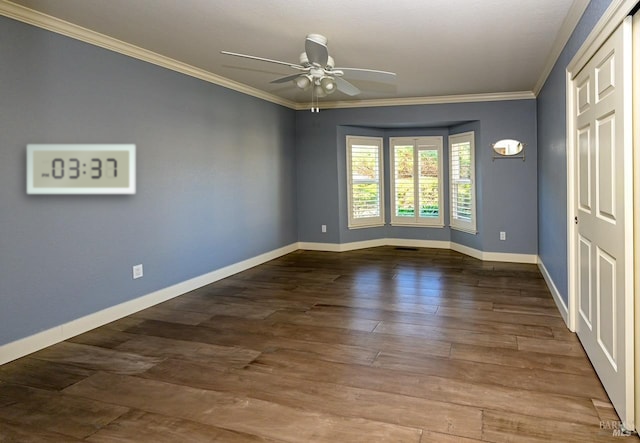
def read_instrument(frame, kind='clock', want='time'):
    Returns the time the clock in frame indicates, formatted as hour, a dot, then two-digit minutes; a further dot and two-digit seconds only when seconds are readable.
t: 3.37
